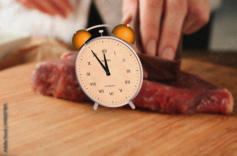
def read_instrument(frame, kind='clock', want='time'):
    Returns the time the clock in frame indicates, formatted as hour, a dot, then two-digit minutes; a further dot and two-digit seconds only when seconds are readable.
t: 11.55
